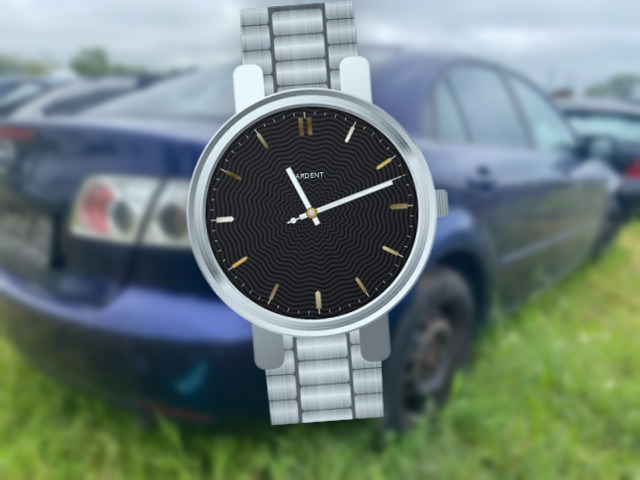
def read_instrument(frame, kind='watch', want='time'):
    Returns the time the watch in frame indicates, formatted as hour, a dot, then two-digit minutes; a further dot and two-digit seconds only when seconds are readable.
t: 11.12.12
